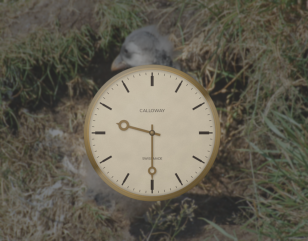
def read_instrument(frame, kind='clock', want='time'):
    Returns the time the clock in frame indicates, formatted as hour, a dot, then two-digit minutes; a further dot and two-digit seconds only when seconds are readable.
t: 9.30
